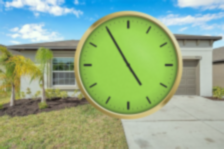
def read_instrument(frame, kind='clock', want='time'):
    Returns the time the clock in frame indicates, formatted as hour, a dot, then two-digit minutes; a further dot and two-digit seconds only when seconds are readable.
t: 4.55
